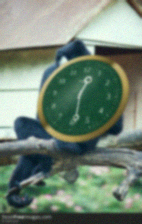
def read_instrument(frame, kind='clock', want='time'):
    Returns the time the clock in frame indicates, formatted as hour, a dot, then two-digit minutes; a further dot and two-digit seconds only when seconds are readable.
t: 12.29
